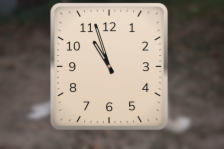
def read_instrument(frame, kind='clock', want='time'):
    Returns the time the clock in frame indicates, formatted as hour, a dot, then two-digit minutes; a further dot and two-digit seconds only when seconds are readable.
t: 10.57
